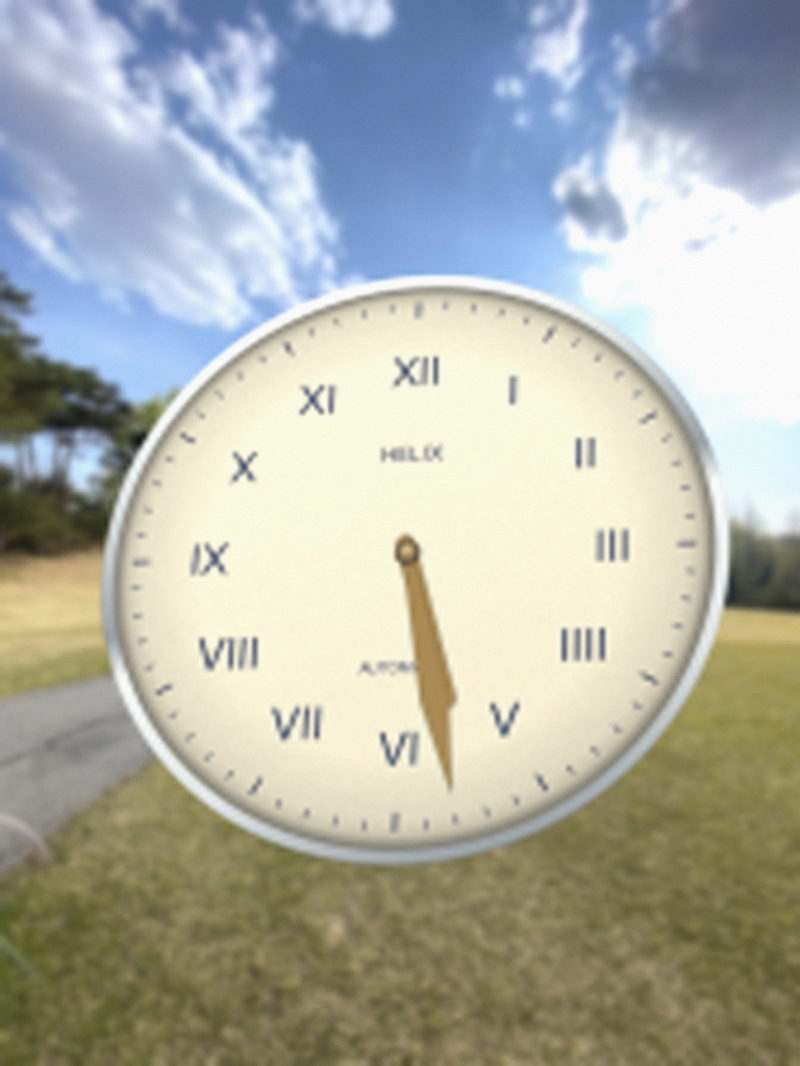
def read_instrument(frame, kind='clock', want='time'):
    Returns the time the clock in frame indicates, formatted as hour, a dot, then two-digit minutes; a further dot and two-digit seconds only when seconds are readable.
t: 5.28
